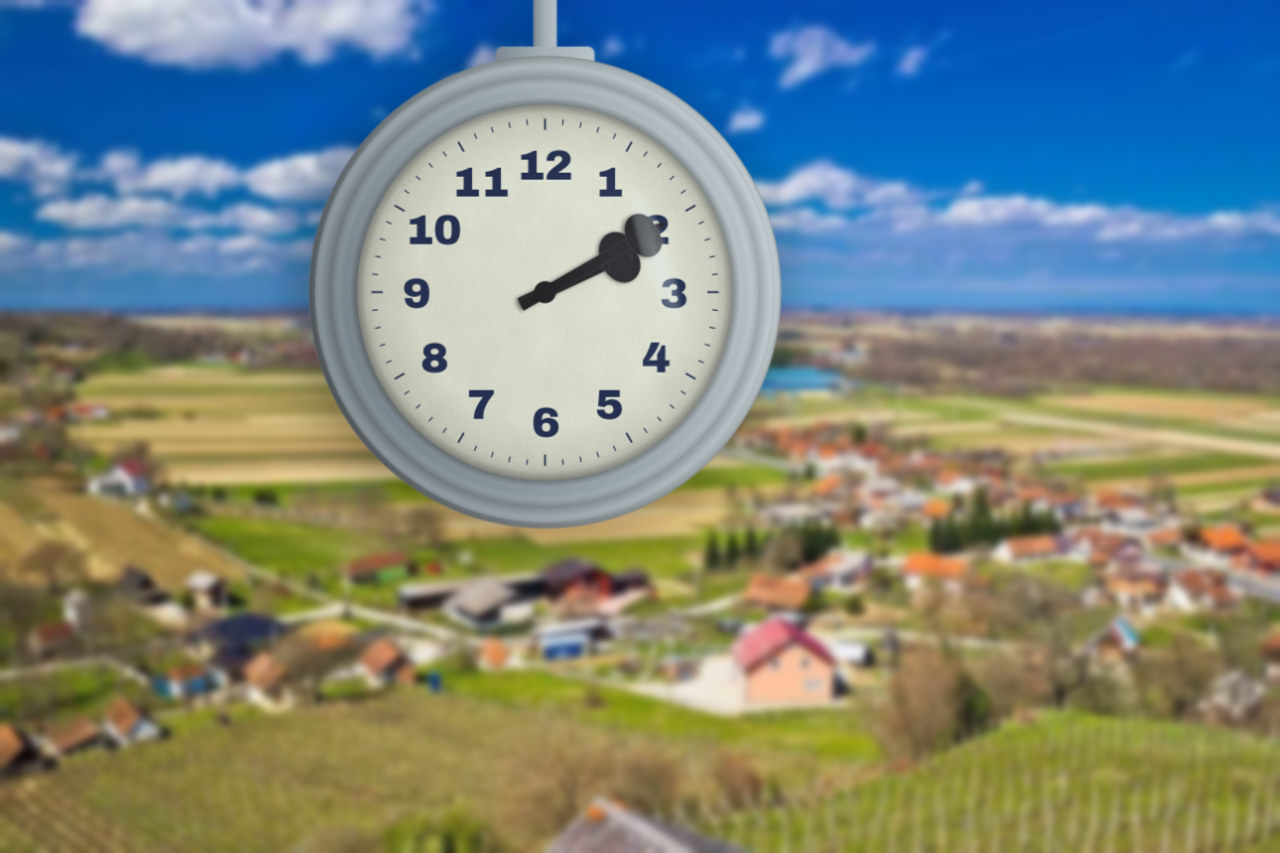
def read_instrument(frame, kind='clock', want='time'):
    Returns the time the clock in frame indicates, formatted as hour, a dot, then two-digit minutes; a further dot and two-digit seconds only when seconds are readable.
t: 2.10
